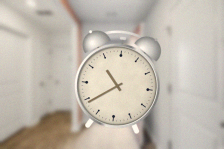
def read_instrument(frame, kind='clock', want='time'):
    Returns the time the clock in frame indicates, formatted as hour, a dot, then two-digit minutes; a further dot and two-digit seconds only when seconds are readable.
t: 10.39
